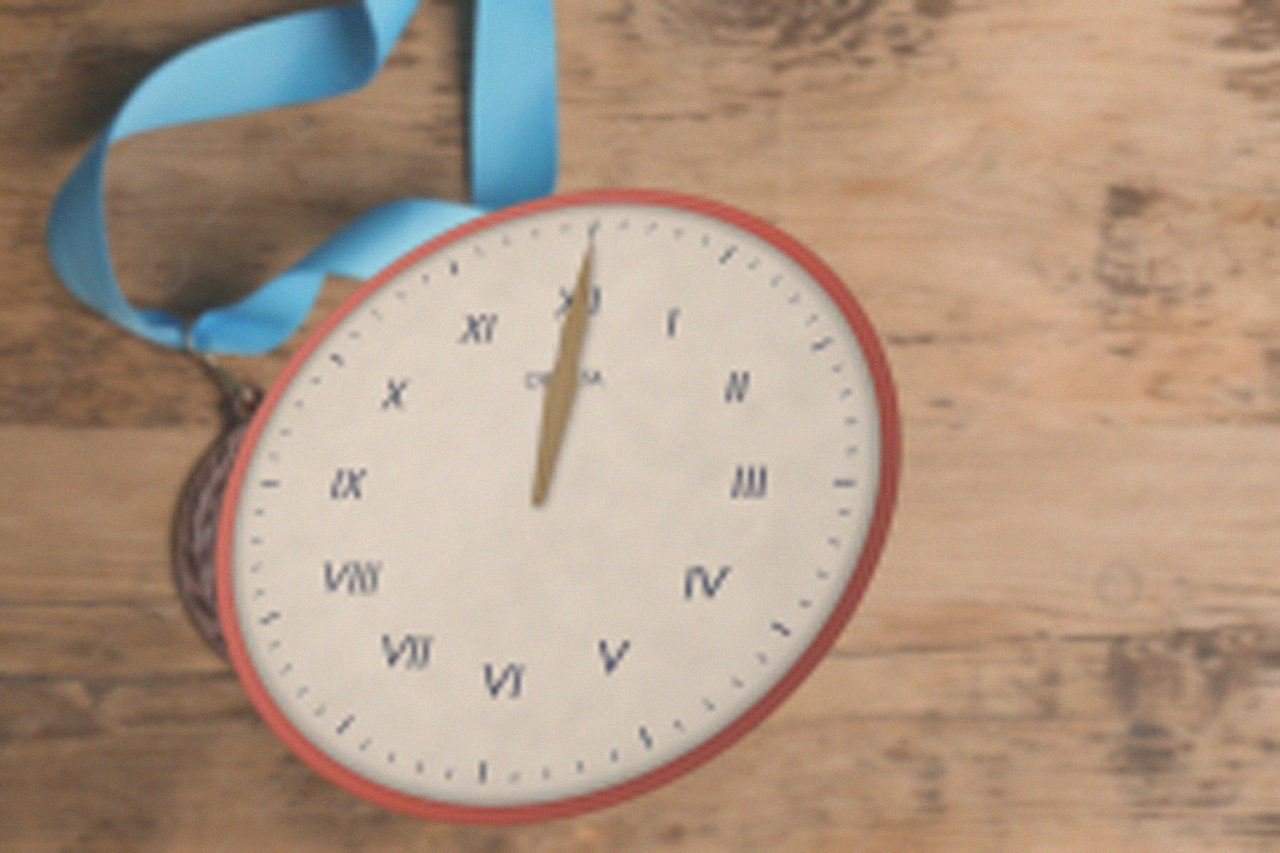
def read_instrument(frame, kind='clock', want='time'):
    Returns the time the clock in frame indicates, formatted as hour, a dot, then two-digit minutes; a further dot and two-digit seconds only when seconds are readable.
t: 12.00
